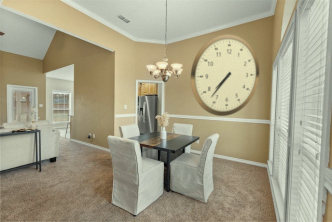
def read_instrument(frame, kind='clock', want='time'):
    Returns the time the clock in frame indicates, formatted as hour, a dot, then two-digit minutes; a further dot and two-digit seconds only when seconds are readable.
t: 7.37
